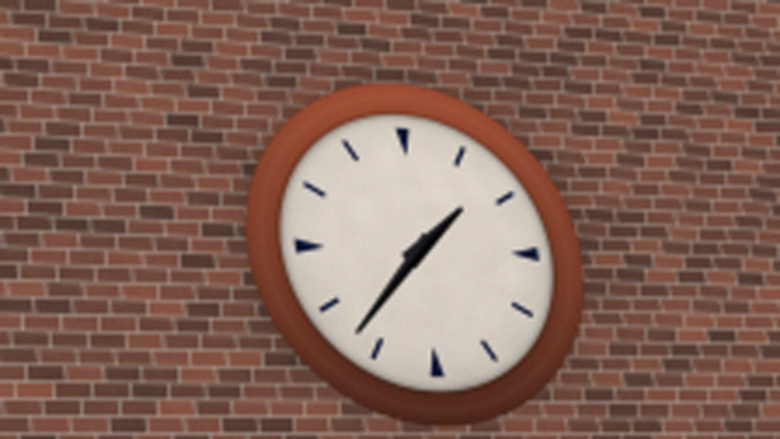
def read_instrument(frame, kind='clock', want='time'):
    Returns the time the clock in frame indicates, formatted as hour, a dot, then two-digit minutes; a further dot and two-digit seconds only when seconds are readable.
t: 1.37
